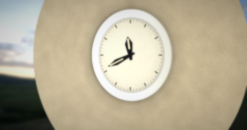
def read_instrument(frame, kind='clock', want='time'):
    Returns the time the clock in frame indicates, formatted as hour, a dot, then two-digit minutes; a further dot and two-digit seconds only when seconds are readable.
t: 11.41
